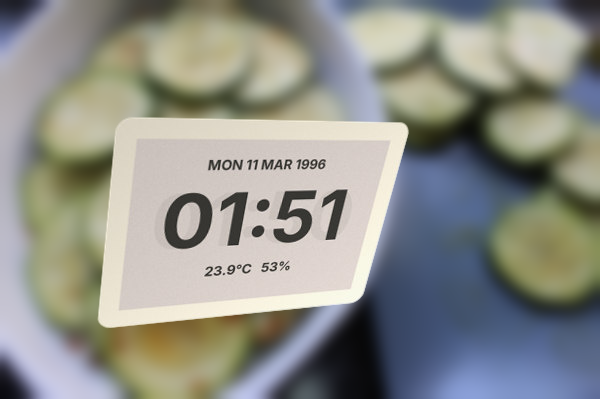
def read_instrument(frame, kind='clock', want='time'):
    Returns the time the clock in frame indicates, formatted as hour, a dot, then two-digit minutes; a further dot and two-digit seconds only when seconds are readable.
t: 1.51
